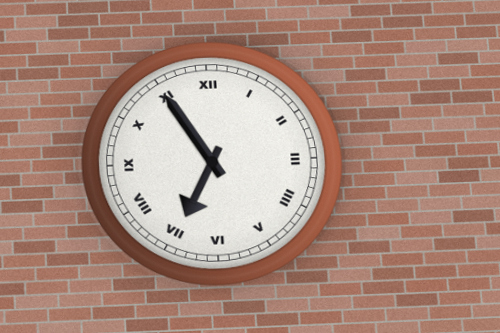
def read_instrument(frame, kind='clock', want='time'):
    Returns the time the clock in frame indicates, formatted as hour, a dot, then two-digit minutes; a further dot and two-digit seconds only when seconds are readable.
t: 6.55
